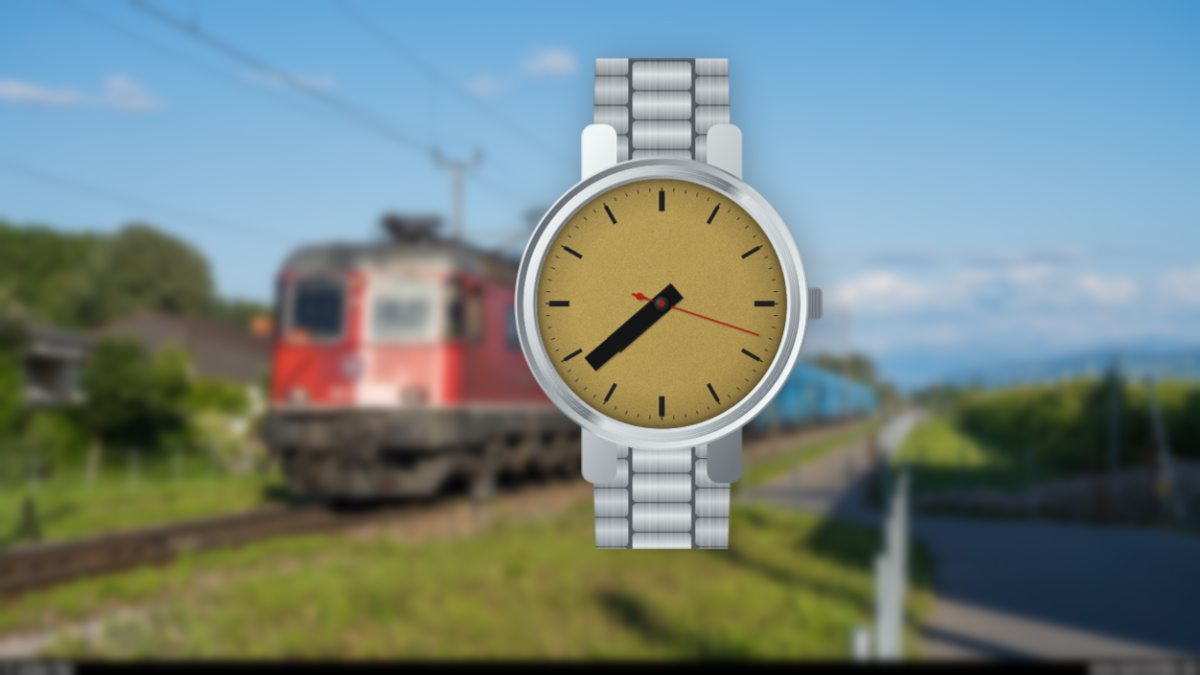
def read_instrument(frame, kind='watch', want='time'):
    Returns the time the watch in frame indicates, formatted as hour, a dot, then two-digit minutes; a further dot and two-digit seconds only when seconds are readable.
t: 7.38.18
